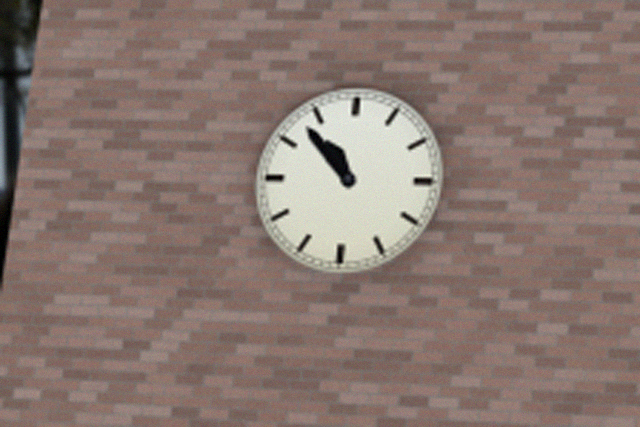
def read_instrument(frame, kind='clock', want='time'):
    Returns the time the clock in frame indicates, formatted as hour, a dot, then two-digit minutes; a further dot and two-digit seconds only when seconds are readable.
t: 10.53
